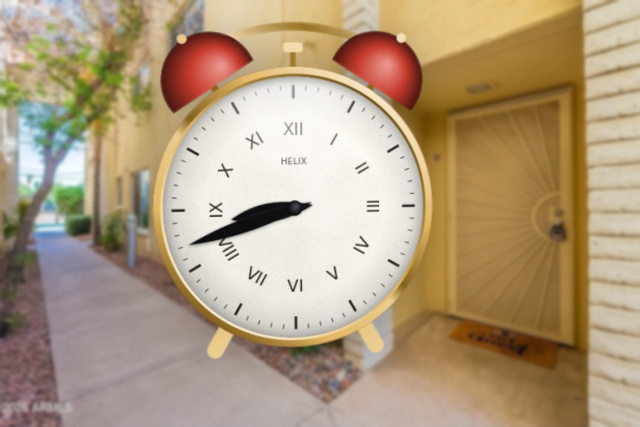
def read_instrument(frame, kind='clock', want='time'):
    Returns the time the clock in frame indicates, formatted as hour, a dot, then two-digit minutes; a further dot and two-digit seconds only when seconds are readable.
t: 8.42
